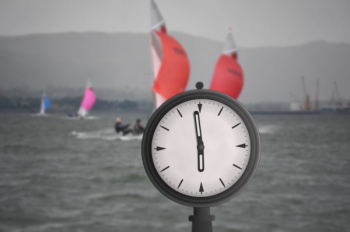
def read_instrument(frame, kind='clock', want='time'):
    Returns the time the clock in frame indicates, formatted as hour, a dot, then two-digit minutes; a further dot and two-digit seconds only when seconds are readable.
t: 5.59
